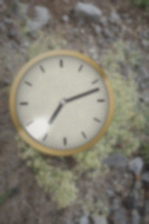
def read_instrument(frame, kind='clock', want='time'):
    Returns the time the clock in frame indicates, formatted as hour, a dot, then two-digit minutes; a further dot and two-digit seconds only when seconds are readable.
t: 7.12
